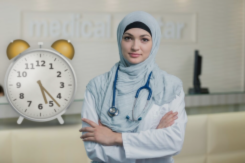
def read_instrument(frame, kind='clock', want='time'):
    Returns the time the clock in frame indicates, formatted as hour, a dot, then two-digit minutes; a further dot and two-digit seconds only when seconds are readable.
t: 5.23
